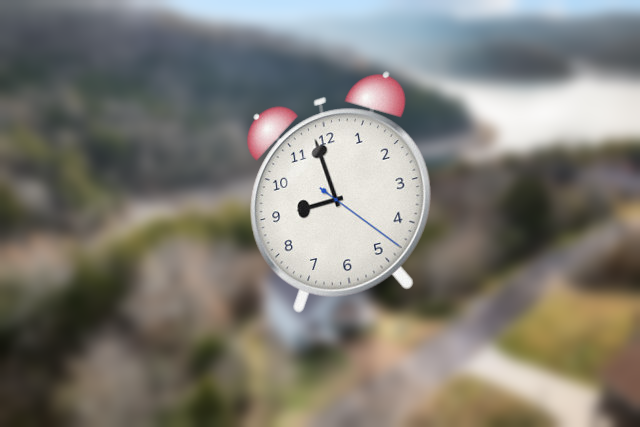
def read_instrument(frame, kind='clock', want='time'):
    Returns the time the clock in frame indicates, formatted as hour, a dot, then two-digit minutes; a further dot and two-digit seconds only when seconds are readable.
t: 8.58.23
